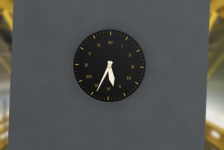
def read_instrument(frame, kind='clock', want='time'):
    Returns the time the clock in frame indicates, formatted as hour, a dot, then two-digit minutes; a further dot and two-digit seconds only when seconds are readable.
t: 5.34
